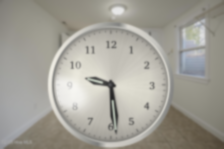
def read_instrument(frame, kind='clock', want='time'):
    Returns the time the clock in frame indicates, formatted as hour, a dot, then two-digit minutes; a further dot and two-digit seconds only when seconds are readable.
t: 9.29
